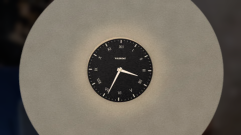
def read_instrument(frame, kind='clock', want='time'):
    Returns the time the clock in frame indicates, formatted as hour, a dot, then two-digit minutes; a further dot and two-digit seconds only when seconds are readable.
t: 3.34
